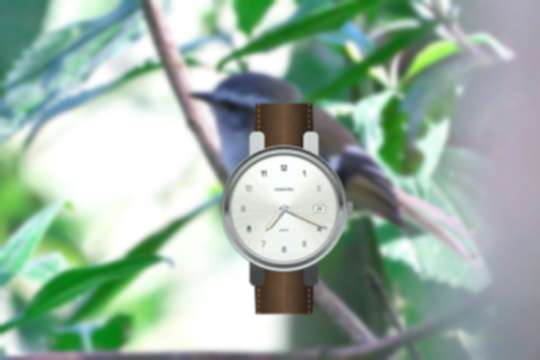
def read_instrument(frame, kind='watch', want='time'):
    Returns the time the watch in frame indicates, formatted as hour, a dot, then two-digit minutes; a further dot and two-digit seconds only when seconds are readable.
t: 7.19
